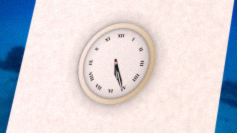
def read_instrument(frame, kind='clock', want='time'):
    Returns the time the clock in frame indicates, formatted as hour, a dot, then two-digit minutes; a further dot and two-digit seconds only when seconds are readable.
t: 5.26
